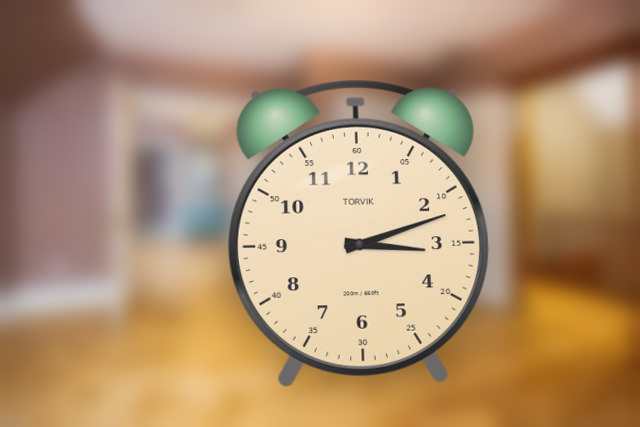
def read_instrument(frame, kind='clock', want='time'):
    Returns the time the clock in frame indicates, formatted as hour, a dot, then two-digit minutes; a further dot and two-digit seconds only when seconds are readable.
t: 3.12
